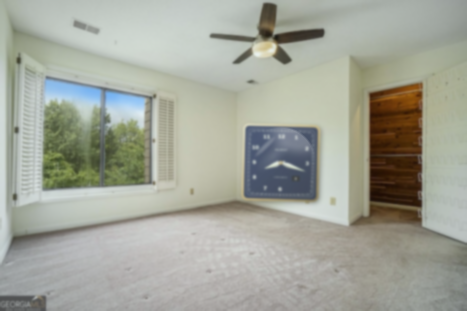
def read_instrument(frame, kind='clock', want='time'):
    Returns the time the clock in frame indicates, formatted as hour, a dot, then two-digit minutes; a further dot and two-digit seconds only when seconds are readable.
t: 8.18
